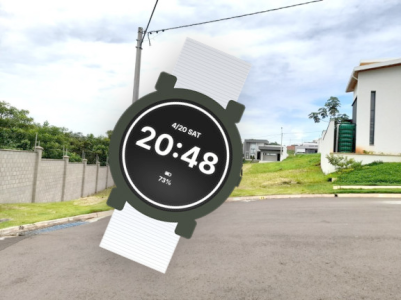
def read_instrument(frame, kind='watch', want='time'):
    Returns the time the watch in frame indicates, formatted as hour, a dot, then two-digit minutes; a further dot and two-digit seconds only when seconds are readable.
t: 20.48
